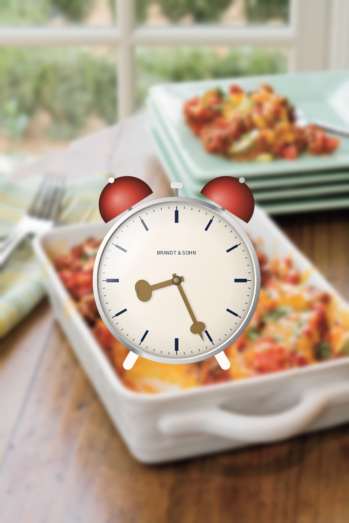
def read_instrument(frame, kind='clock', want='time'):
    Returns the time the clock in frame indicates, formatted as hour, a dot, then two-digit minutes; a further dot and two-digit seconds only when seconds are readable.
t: 8.26
